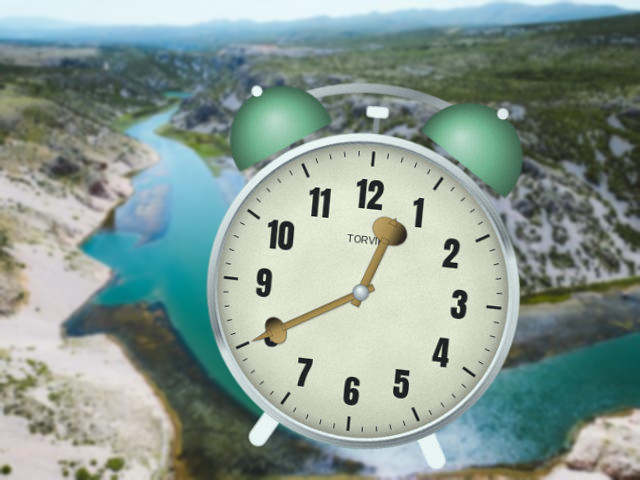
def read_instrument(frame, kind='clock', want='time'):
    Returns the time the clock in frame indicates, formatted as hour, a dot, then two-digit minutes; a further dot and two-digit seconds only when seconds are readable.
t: 12.40
